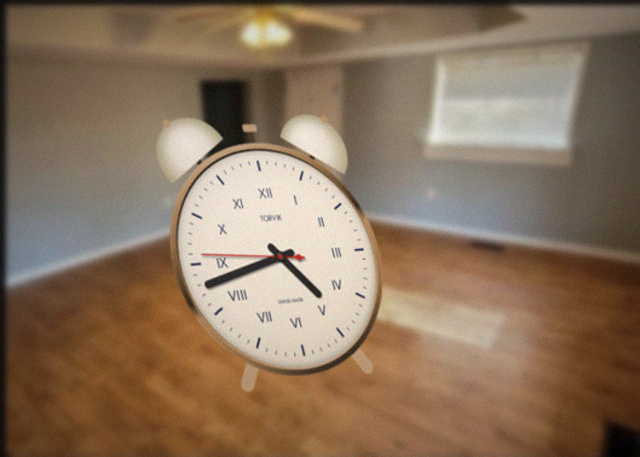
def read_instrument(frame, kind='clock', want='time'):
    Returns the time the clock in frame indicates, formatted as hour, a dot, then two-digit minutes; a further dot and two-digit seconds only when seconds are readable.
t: 4.42.46
